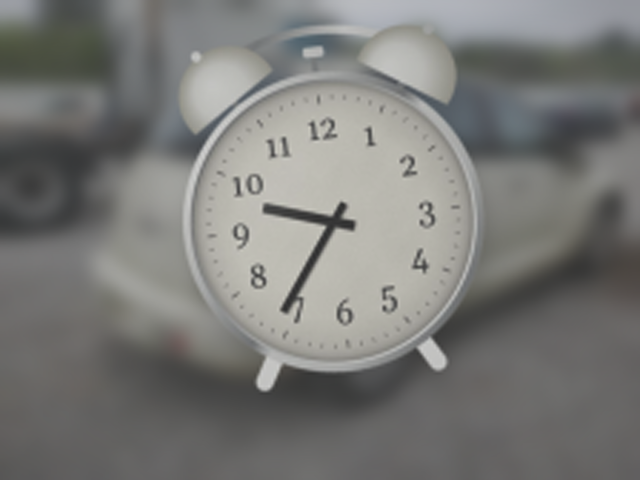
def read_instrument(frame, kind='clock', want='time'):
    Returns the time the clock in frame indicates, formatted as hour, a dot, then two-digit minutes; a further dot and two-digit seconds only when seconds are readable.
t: 9.36
